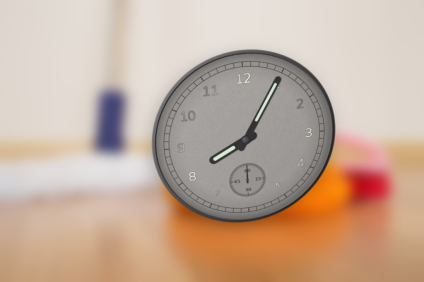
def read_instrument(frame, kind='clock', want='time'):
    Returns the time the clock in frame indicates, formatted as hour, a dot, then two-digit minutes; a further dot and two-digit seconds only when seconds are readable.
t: 8.05
